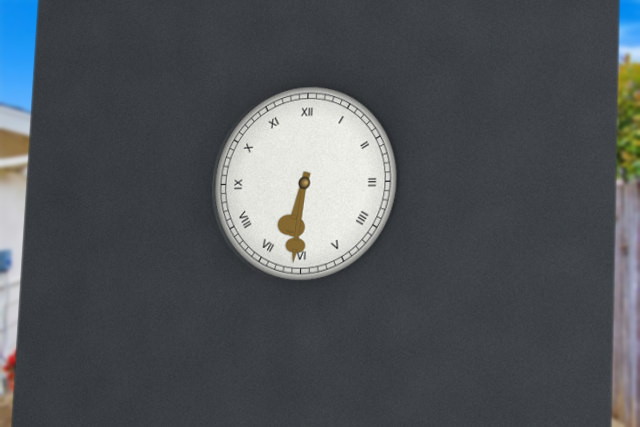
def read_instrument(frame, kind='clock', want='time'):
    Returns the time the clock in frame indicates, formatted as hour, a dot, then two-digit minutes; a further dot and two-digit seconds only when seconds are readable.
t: 6.31
